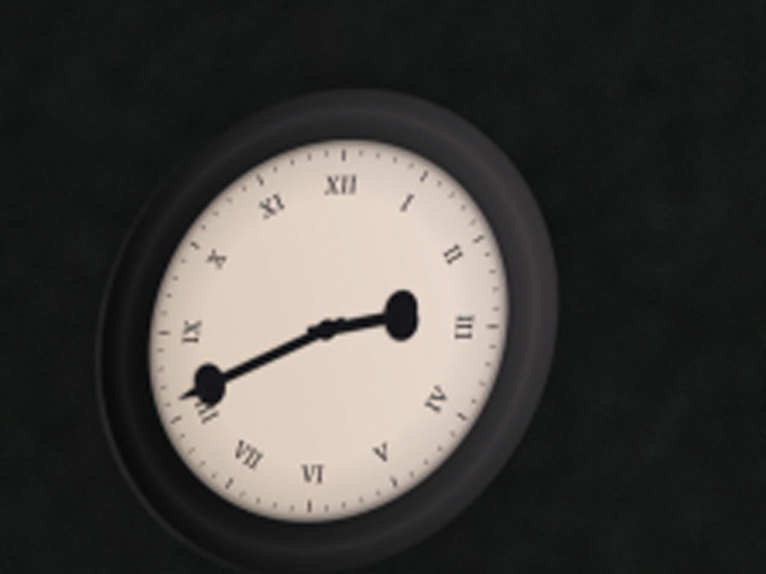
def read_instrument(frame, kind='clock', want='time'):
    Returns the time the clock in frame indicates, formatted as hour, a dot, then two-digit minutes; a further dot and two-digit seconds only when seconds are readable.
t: 2.41
